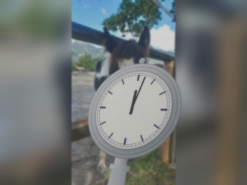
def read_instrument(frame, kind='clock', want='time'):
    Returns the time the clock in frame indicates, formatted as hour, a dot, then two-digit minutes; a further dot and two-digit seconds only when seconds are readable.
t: 12.02
